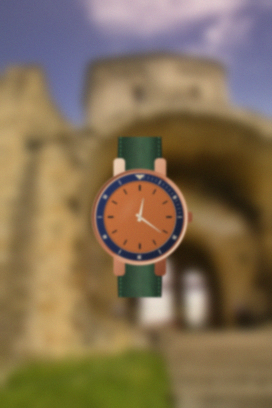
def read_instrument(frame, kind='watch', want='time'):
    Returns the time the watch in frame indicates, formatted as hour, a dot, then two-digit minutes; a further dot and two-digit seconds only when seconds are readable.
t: 12.21
